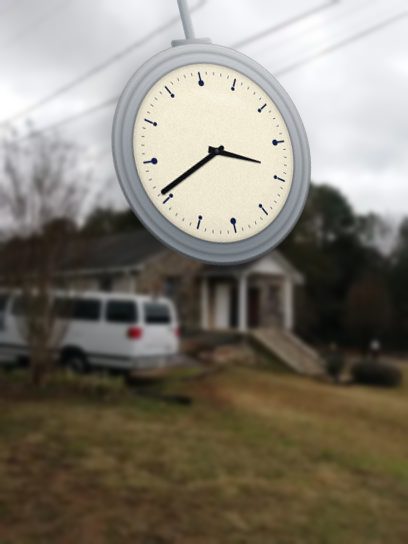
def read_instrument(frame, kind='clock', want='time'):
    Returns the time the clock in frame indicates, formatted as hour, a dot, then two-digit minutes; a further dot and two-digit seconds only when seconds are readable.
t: 3.41
